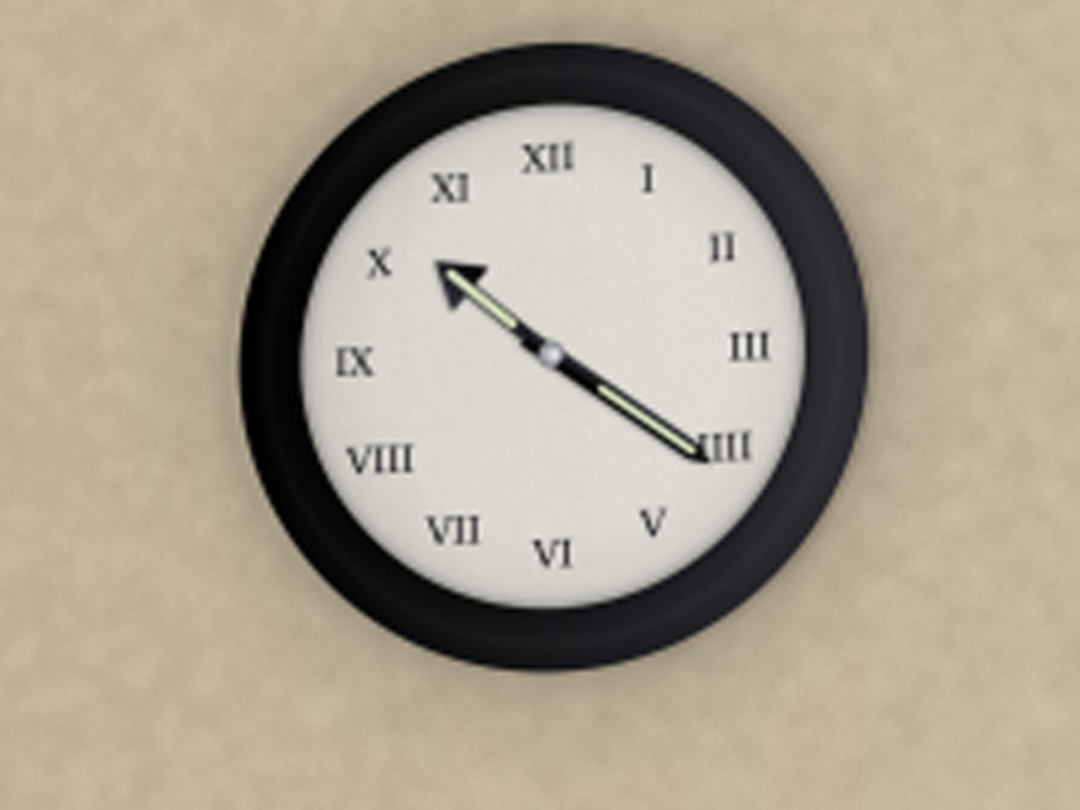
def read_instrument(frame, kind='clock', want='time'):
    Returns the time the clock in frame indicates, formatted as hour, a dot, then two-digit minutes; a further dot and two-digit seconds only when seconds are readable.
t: 10.21
